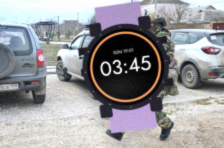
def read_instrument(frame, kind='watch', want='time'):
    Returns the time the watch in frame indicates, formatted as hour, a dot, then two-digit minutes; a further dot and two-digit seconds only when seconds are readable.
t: 3.45
